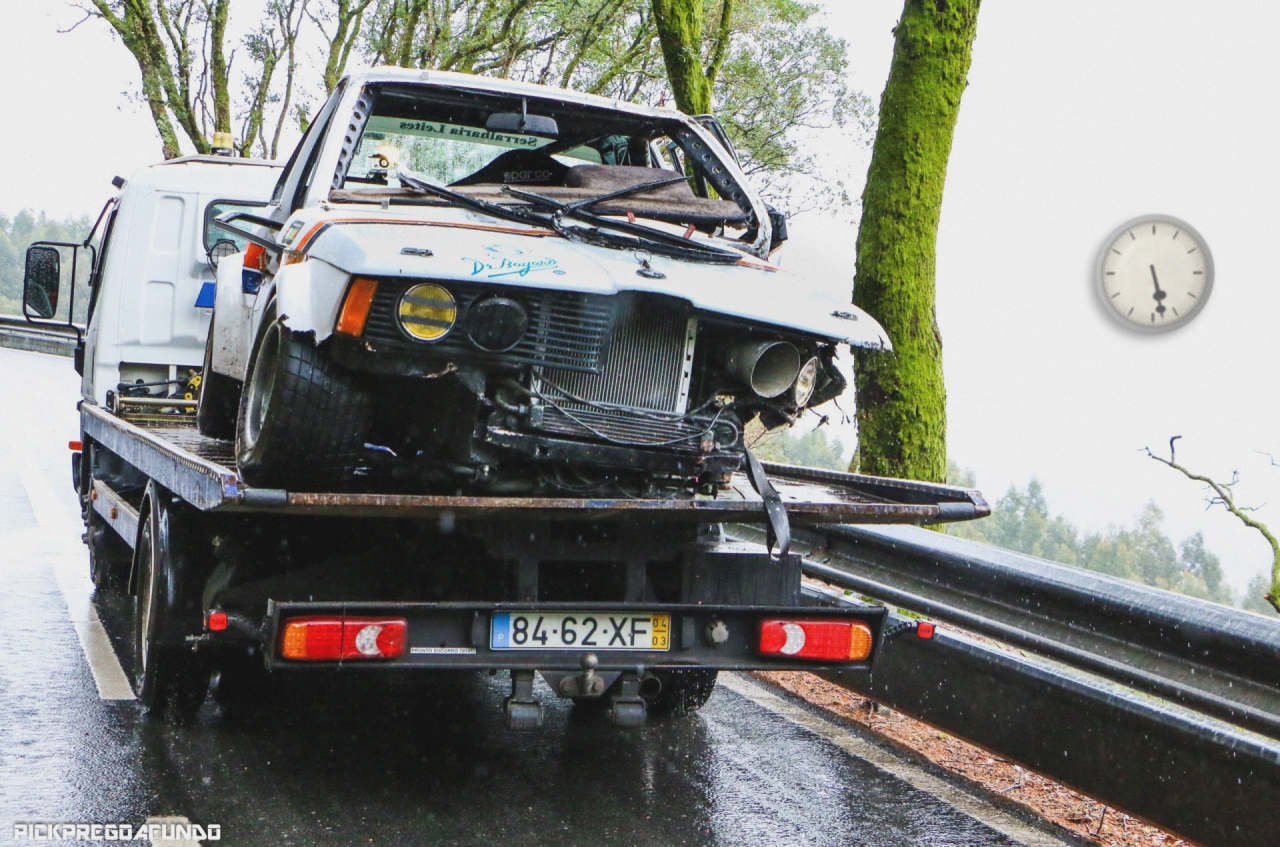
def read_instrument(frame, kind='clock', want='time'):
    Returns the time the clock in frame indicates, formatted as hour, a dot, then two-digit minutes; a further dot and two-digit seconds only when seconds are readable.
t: 5.28
